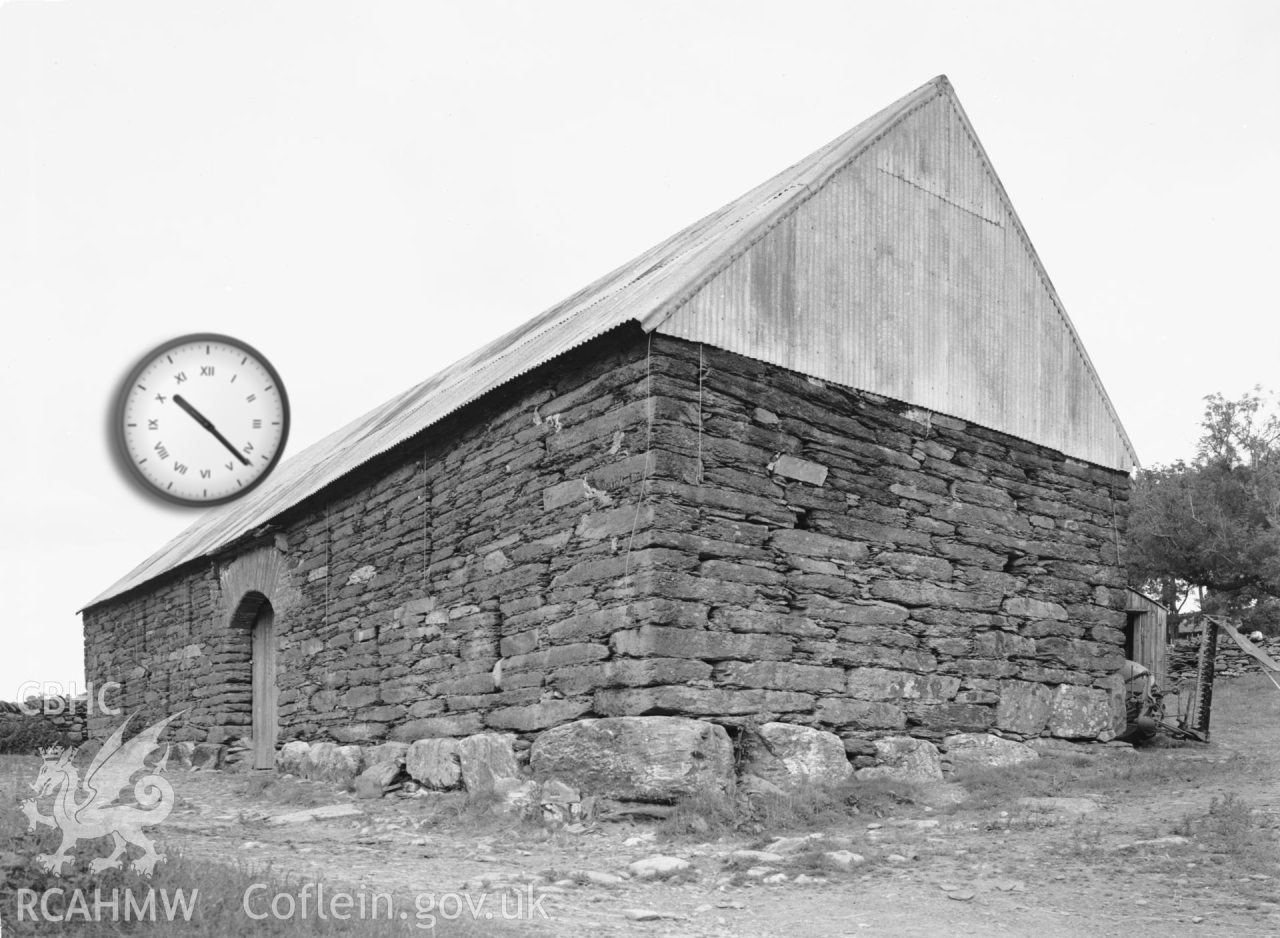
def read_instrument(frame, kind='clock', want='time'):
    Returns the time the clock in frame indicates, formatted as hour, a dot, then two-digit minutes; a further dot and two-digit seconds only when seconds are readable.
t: 10.22.22
